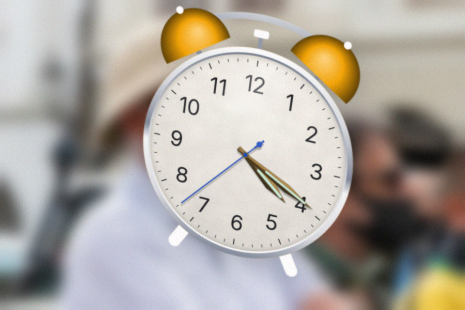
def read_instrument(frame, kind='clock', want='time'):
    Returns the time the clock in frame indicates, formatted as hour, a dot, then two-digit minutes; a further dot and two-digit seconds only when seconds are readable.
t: 4.19.37
